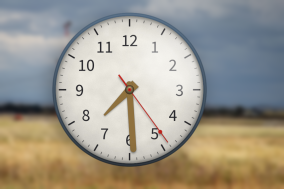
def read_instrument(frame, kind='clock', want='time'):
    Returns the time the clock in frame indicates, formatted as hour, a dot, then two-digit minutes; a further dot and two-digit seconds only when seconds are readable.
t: 7.29.24
